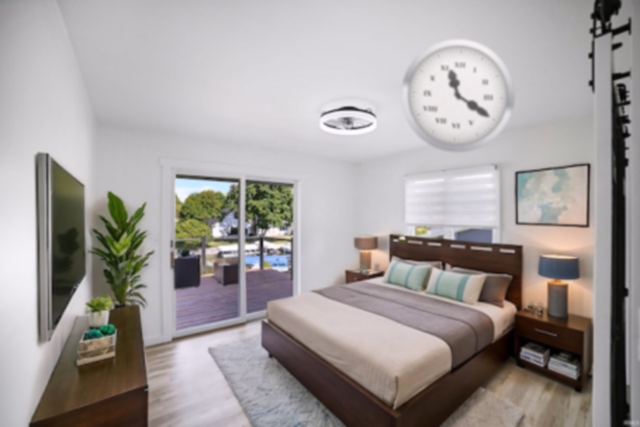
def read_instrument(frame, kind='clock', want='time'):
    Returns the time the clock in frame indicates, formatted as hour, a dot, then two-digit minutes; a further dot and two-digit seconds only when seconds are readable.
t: 11.20
